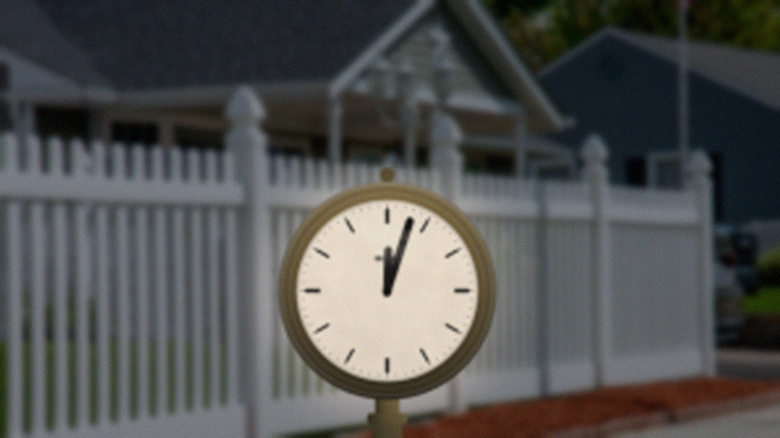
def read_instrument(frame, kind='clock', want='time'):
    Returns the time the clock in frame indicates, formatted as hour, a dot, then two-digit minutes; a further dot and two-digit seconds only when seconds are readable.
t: 12.03
